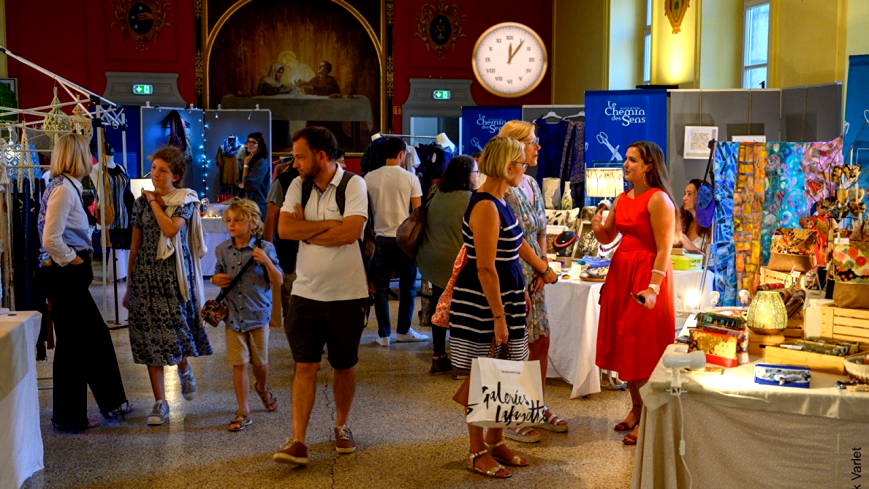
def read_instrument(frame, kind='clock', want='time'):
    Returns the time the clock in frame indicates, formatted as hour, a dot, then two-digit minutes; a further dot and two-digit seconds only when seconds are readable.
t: 12.06
